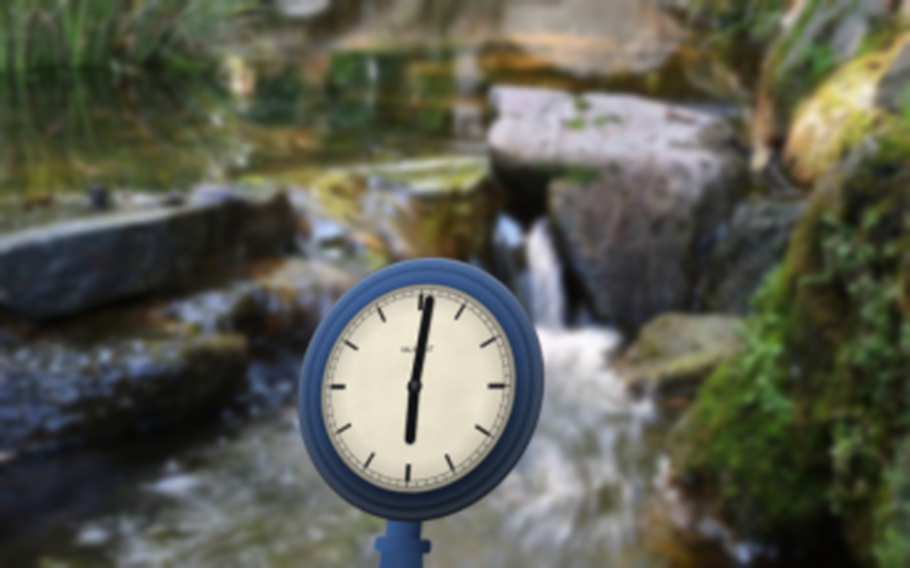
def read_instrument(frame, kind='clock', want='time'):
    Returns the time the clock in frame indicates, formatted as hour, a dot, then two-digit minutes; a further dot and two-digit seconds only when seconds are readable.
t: 6.01
